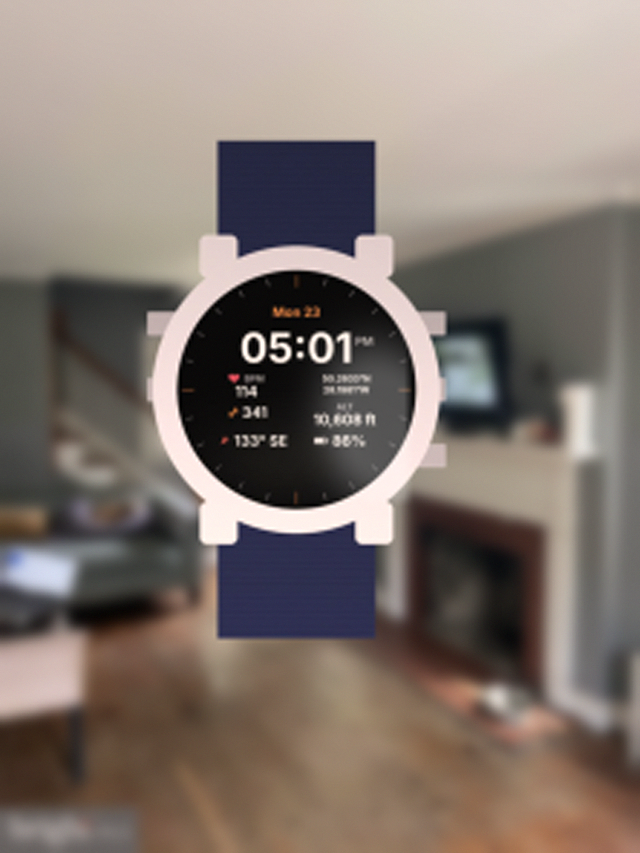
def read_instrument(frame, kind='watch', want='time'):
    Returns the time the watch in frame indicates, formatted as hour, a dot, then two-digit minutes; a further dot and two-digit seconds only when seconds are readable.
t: 5.01
